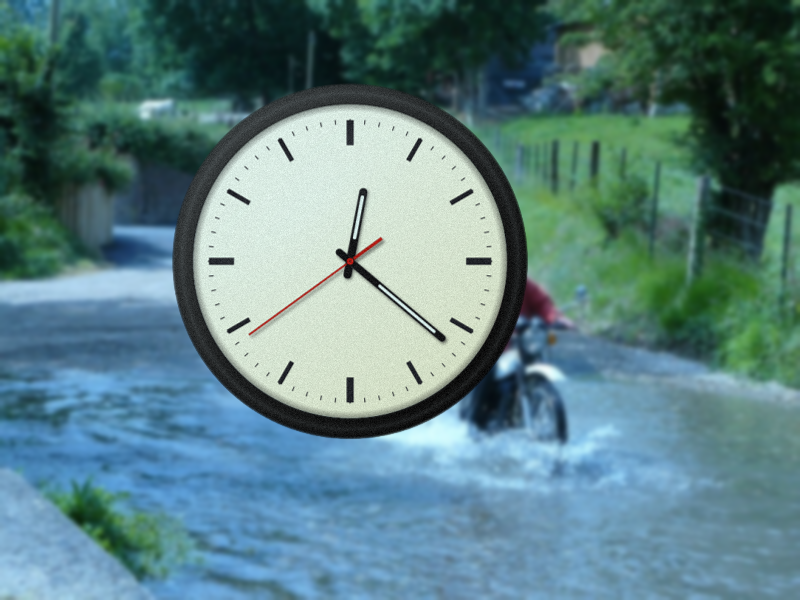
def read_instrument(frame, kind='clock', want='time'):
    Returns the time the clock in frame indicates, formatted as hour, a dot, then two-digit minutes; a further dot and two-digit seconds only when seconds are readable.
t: 12.21.39
